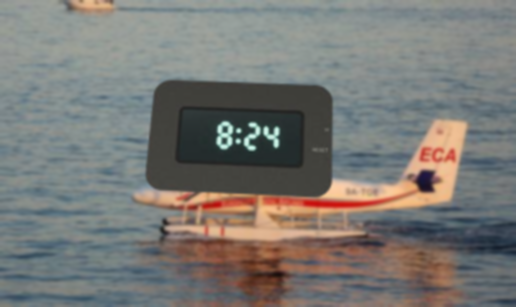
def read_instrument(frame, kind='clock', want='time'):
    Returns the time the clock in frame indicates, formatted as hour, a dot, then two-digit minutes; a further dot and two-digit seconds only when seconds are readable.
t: 8.24
